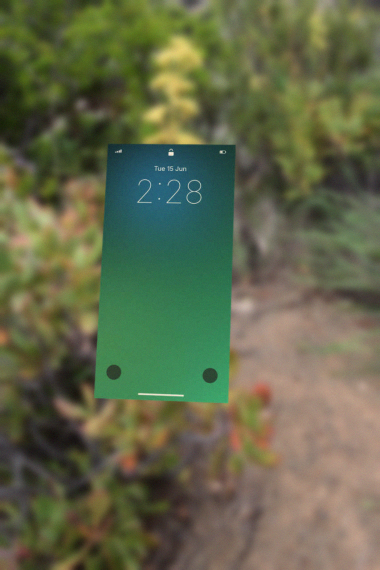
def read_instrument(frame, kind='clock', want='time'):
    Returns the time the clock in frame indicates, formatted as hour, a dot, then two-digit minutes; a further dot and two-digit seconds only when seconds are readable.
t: 2.28
